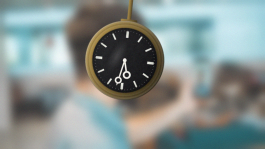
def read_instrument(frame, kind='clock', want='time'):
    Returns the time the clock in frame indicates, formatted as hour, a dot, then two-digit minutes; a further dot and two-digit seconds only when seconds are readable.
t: 5.32
